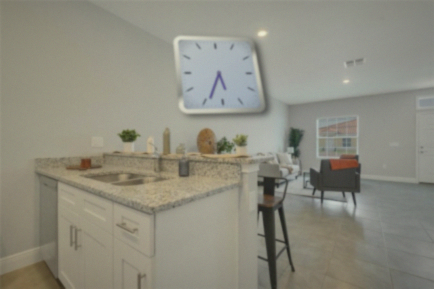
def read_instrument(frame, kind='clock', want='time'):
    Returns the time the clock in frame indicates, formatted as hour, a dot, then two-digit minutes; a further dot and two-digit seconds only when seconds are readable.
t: 5.34
